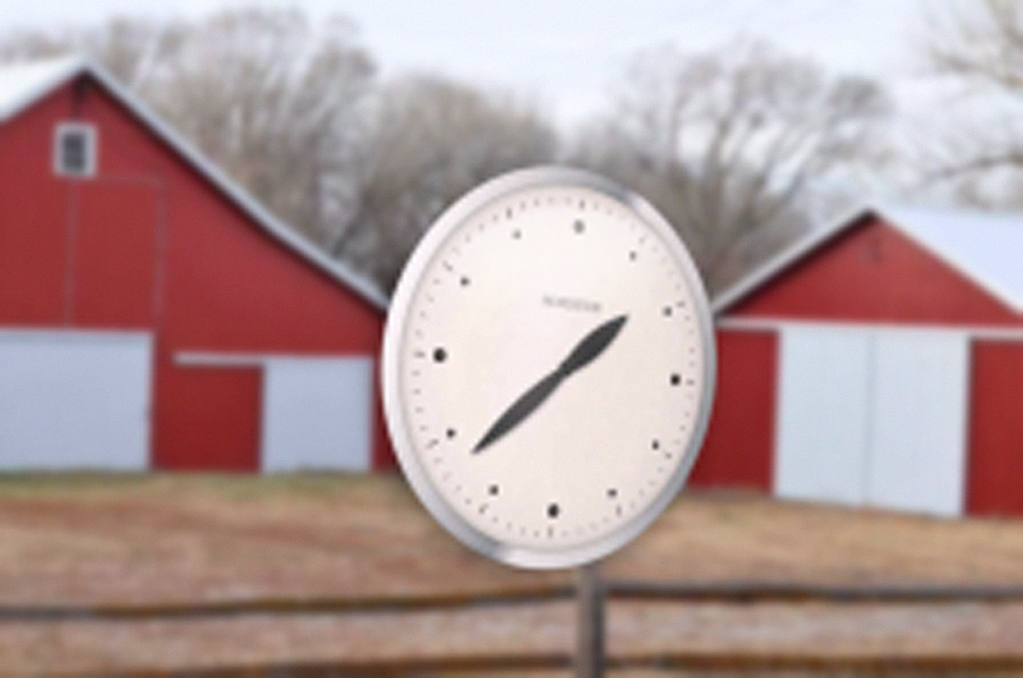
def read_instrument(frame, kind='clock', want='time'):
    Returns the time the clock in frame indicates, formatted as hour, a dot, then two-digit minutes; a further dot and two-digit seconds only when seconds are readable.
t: 1.38
